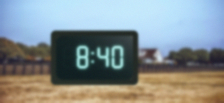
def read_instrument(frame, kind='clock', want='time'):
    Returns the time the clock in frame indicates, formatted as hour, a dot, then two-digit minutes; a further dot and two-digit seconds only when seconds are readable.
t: 8.40
